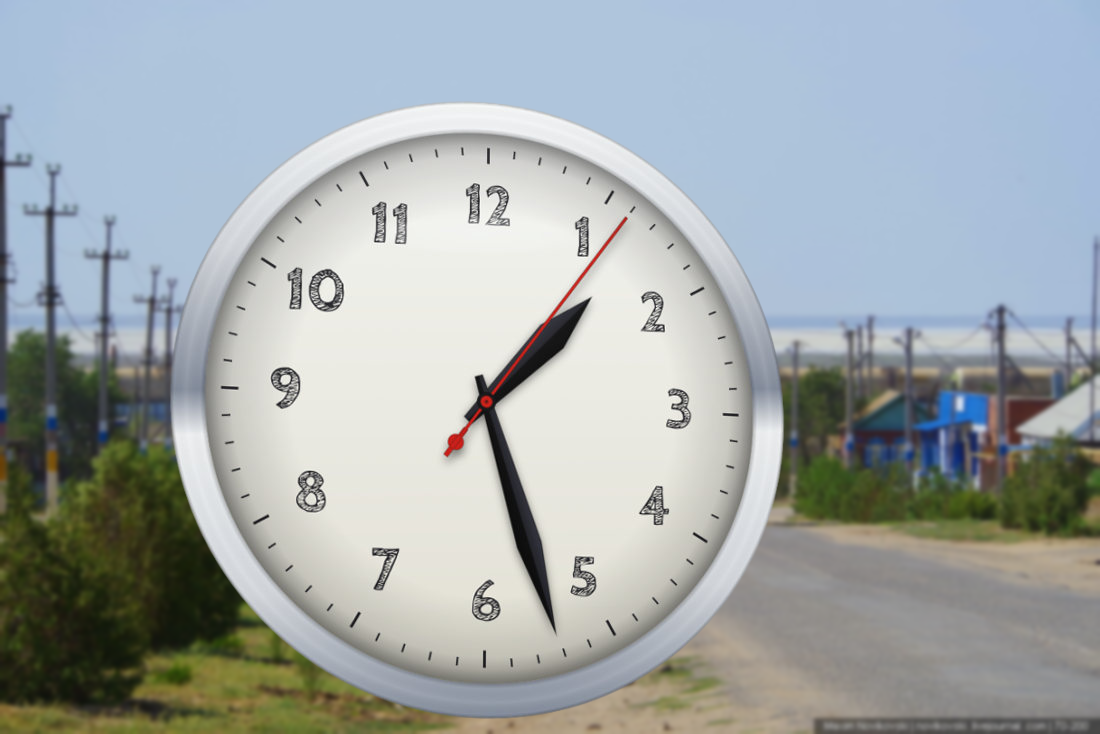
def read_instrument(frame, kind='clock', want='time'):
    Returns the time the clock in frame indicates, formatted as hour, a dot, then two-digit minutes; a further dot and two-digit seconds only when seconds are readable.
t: 1.27.06
